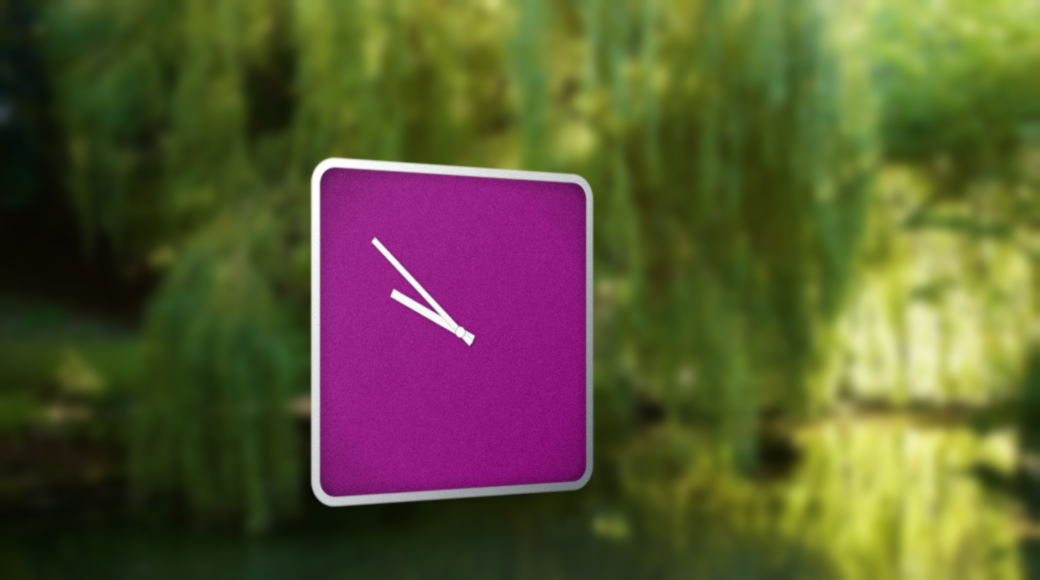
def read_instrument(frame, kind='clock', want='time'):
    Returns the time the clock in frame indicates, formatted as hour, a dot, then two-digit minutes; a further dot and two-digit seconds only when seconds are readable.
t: 9.52
